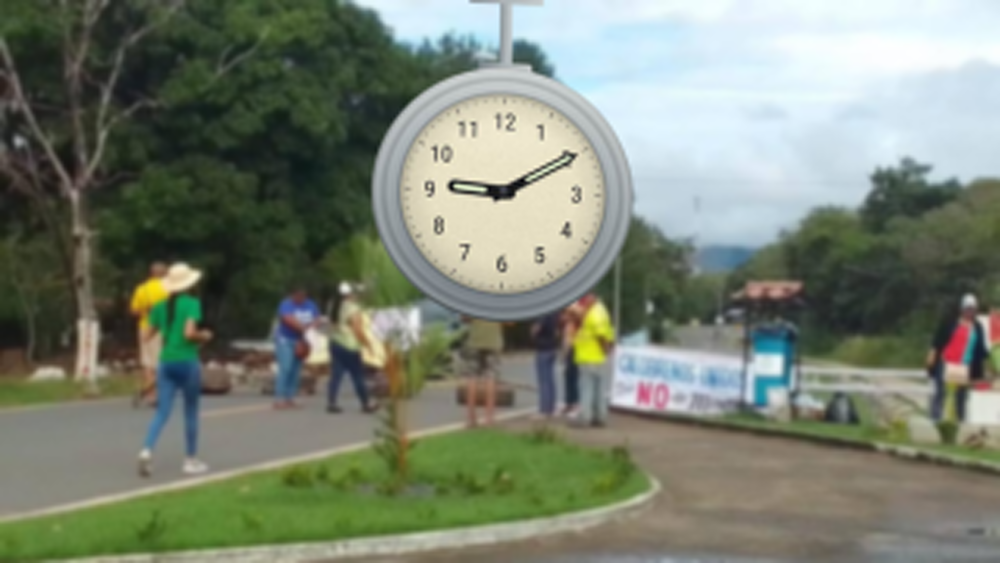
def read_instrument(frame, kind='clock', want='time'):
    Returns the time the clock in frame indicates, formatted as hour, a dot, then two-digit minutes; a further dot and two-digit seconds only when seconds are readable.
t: 9.10
